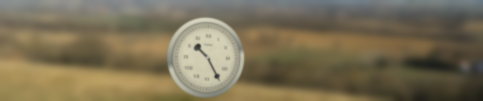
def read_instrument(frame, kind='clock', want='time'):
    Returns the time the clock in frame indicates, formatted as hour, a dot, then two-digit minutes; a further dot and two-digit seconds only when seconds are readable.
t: 10.25
